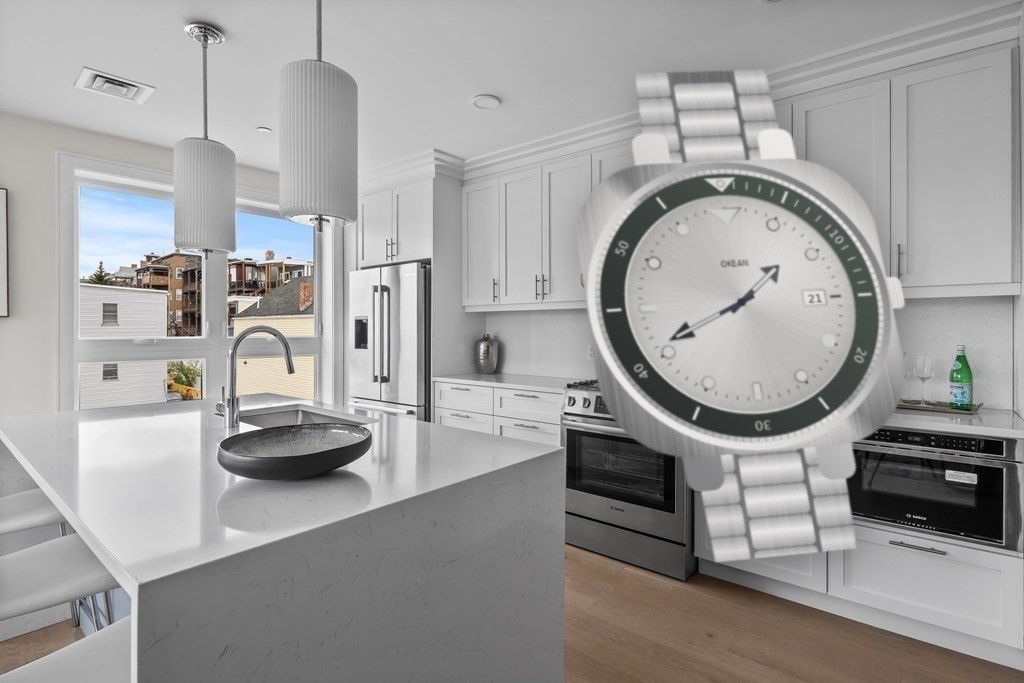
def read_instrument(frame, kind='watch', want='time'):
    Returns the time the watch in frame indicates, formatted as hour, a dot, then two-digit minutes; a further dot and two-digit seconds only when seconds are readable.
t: 1.41
